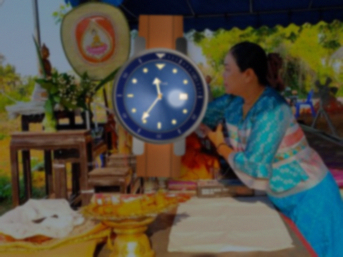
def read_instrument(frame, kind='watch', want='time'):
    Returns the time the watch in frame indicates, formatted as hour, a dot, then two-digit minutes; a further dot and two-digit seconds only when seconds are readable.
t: 11.36
